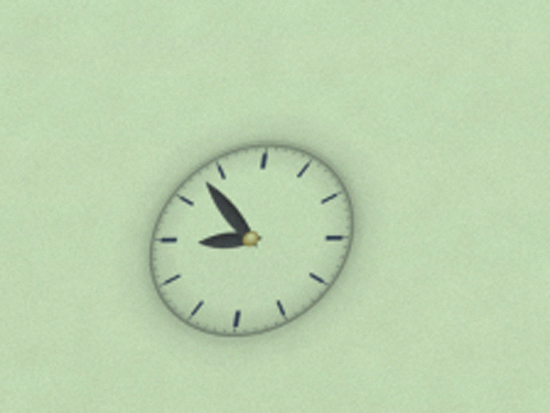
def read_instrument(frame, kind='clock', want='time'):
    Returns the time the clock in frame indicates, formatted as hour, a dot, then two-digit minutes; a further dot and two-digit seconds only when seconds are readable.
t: 8.53
